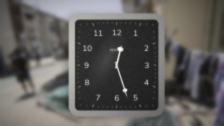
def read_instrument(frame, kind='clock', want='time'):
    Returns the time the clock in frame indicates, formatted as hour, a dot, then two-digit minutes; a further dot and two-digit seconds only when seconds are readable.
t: 12.27
